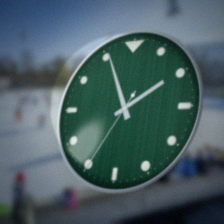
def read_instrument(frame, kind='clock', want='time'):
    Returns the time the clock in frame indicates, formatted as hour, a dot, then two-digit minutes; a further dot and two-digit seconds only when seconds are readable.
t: 1.55.35
